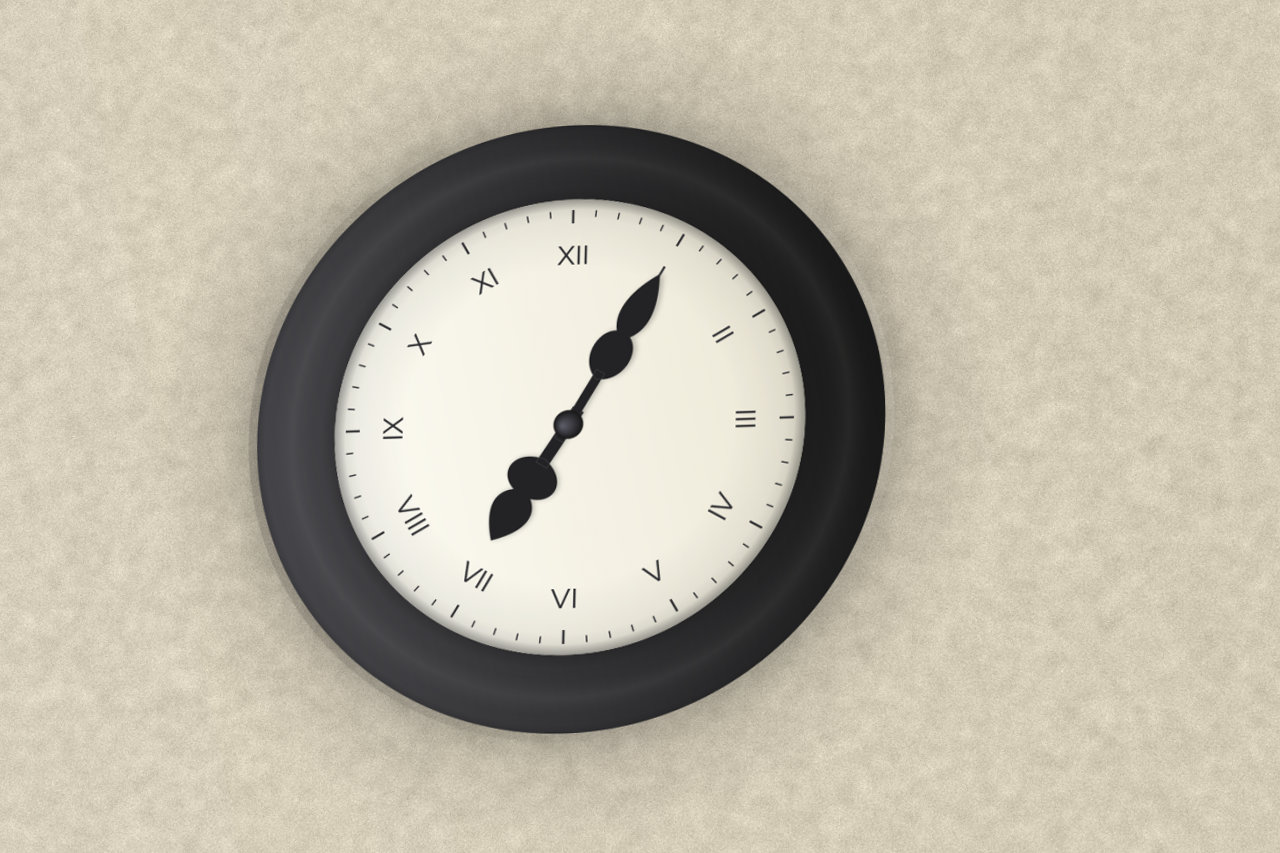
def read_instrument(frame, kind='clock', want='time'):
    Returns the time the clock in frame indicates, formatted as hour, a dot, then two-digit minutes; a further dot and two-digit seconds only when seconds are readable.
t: 7.05
